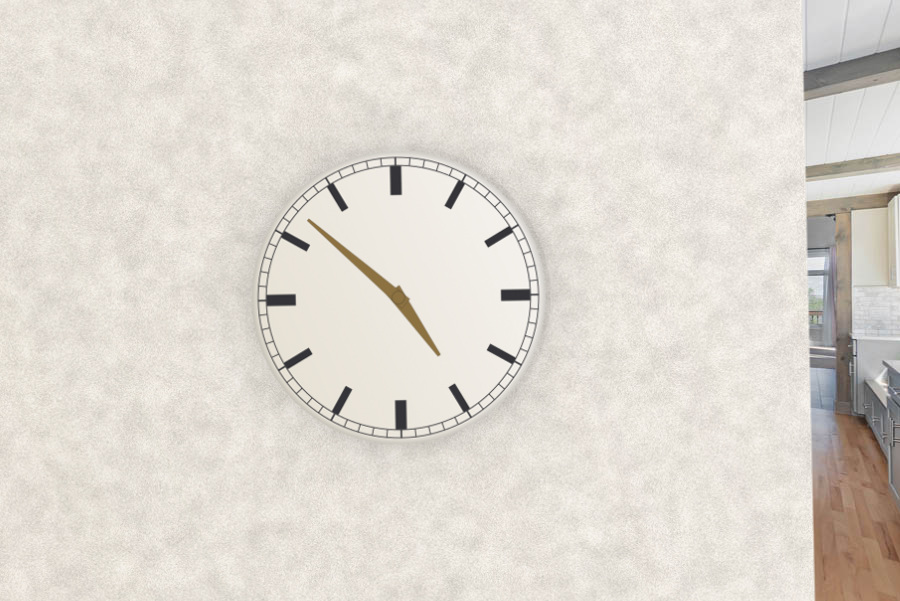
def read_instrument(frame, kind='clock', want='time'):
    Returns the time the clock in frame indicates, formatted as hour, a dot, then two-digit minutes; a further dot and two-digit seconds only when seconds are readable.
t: 4.52
